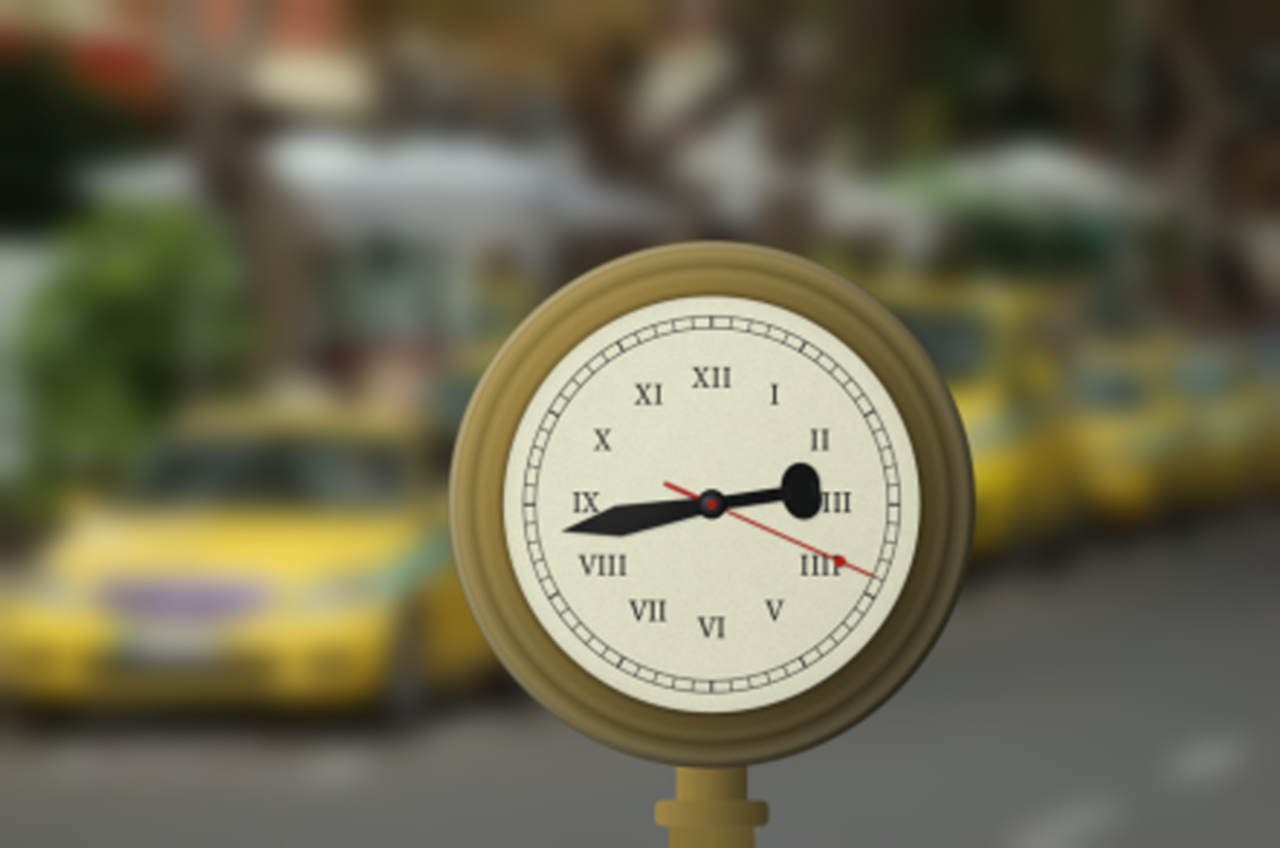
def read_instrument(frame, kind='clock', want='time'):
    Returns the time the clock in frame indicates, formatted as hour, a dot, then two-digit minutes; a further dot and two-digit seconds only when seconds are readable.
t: 2.43.19
